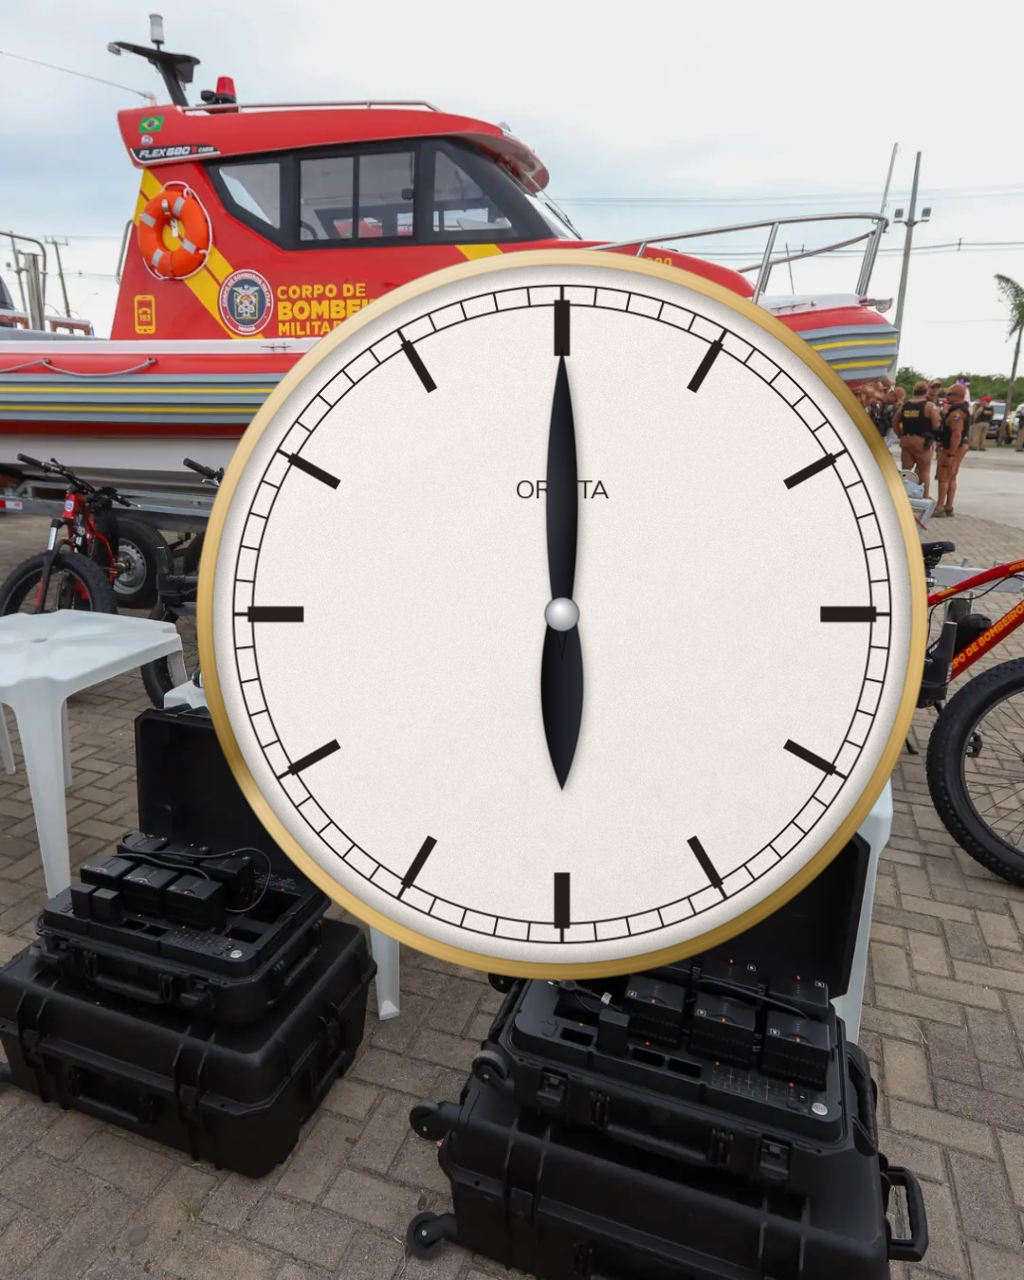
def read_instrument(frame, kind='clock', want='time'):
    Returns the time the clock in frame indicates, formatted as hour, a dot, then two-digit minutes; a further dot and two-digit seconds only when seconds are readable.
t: 6.00
